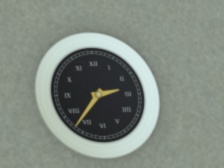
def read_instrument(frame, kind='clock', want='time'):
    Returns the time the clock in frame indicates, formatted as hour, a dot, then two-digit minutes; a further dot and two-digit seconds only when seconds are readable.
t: 2.37
